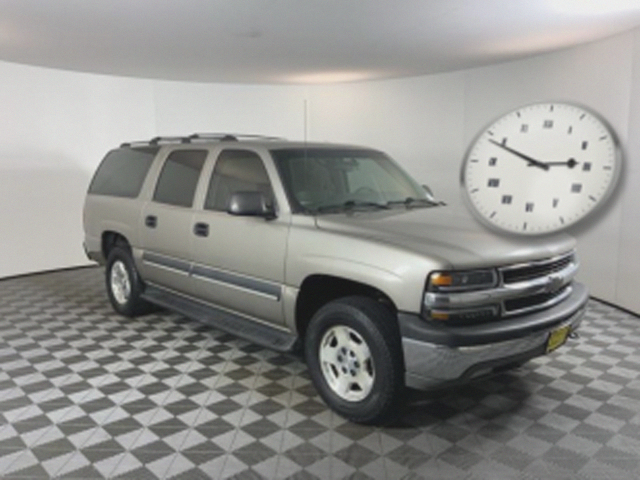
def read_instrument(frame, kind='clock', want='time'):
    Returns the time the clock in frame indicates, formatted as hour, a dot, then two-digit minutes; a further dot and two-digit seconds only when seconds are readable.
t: 2.49
